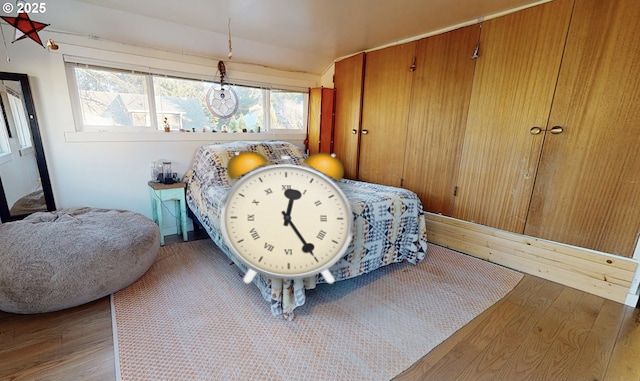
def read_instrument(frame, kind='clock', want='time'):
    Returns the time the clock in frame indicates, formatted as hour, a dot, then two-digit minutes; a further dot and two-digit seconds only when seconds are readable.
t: 12.25
